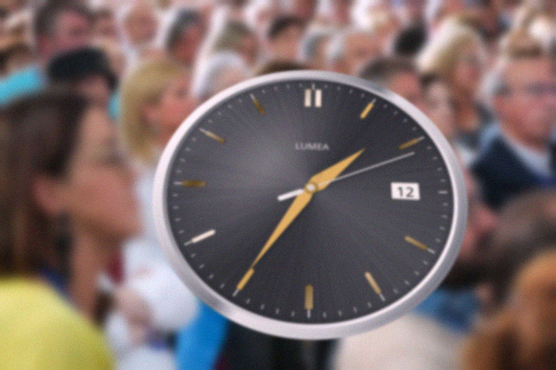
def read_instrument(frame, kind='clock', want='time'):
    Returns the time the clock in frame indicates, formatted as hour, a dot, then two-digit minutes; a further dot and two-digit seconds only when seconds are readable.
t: 1.35.11
